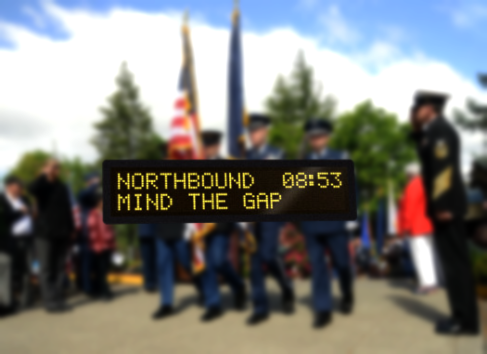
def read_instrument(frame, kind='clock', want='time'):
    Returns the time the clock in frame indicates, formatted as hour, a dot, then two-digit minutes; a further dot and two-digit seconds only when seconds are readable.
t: 8.53
